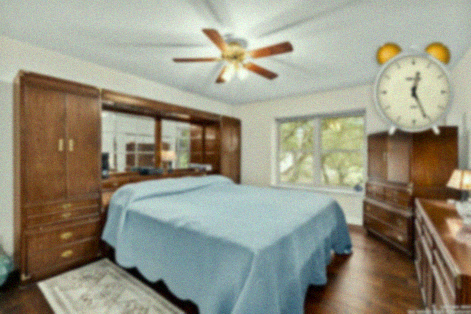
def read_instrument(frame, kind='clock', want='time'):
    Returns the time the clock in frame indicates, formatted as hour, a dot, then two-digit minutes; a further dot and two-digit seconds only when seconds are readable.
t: 12.26
